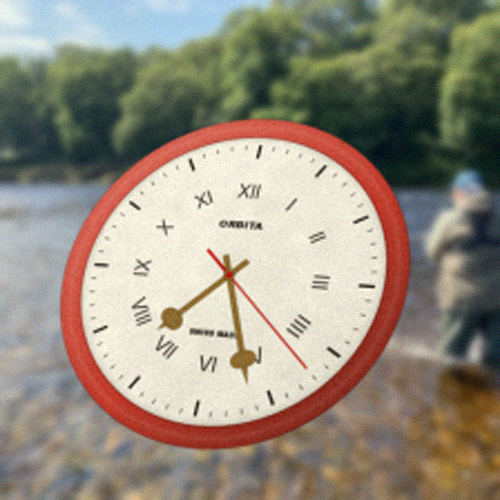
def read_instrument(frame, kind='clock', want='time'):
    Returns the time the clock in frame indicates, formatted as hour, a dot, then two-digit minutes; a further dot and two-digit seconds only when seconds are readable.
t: 7.26.22
